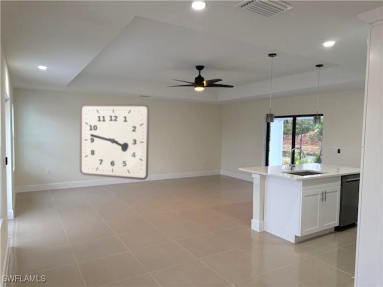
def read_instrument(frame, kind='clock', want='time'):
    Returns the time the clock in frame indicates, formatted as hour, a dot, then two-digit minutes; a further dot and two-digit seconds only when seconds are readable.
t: 3.47
